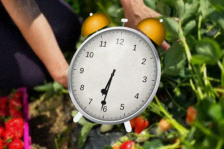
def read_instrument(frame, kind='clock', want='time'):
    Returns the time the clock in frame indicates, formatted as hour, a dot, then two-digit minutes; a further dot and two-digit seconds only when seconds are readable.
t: 6.31
